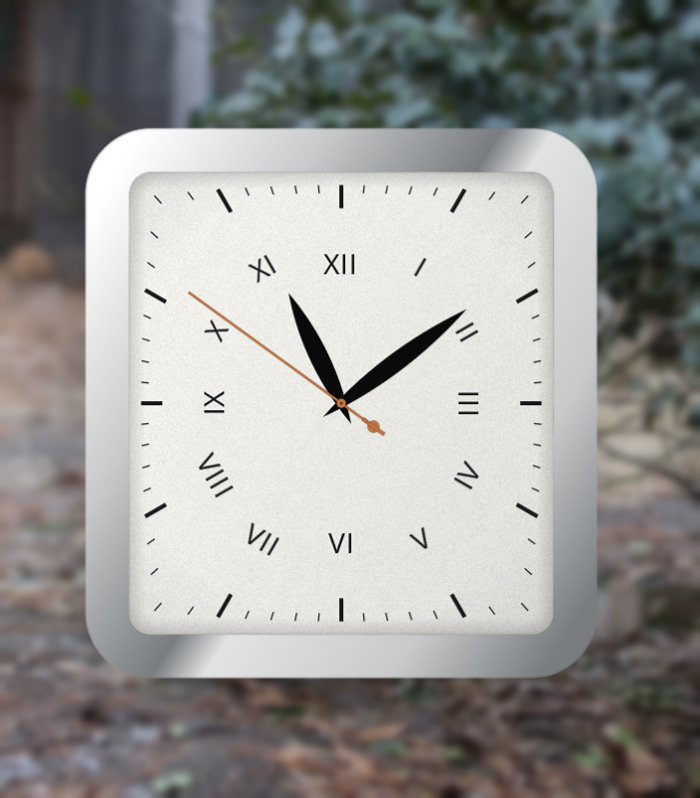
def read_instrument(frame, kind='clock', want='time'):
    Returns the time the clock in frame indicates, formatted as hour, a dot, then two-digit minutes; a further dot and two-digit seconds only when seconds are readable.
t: 11.08.51
